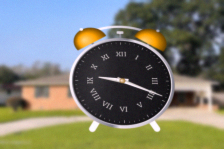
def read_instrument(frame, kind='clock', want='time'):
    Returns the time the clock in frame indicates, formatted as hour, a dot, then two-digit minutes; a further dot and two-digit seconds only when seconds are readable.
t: 9.19
